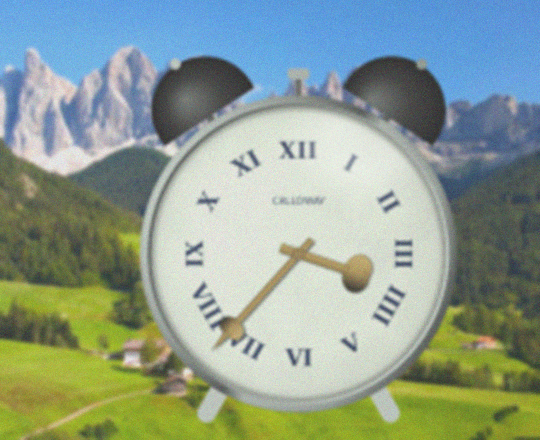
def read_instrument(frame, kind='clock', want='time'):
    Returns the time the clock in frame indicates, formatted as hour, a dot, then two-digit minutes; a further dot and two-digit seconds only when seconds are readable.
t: 3.37
